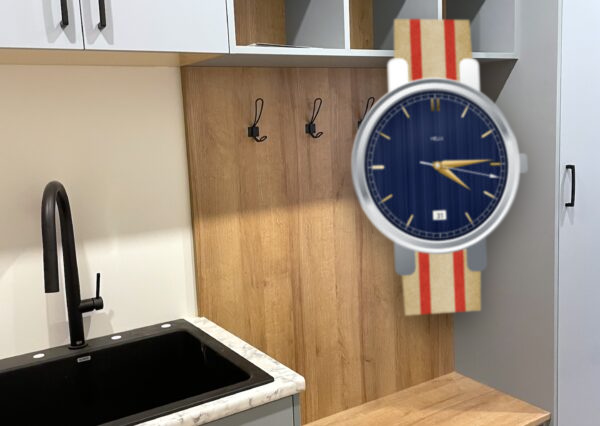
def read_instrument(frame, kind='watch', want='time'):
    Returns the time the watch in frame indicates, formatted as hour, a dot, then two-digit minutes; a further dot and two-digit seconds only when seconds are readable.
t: 4.14.17
